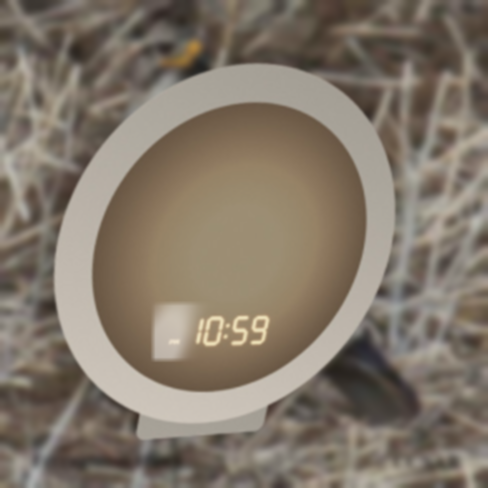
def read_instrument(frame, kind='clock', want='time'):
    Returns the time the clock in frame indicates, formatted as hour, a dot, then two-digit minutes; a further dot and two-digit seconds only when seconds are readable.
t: 10.59
